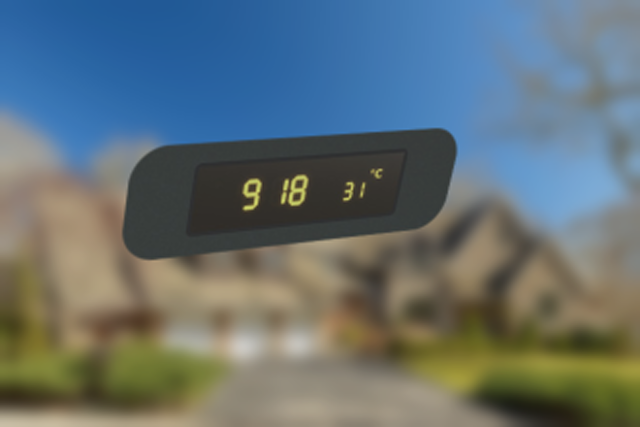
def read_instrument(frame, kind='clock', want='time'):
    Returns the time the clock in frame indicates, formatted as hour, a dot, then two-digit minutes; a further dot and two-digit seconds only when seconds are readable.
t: 9.18
